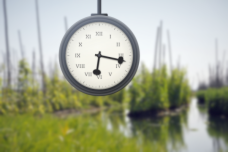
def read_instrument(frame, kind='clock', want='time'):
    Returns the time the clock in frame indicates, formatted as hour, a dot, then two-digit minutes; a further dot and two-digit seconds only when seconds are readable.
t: 6.17
